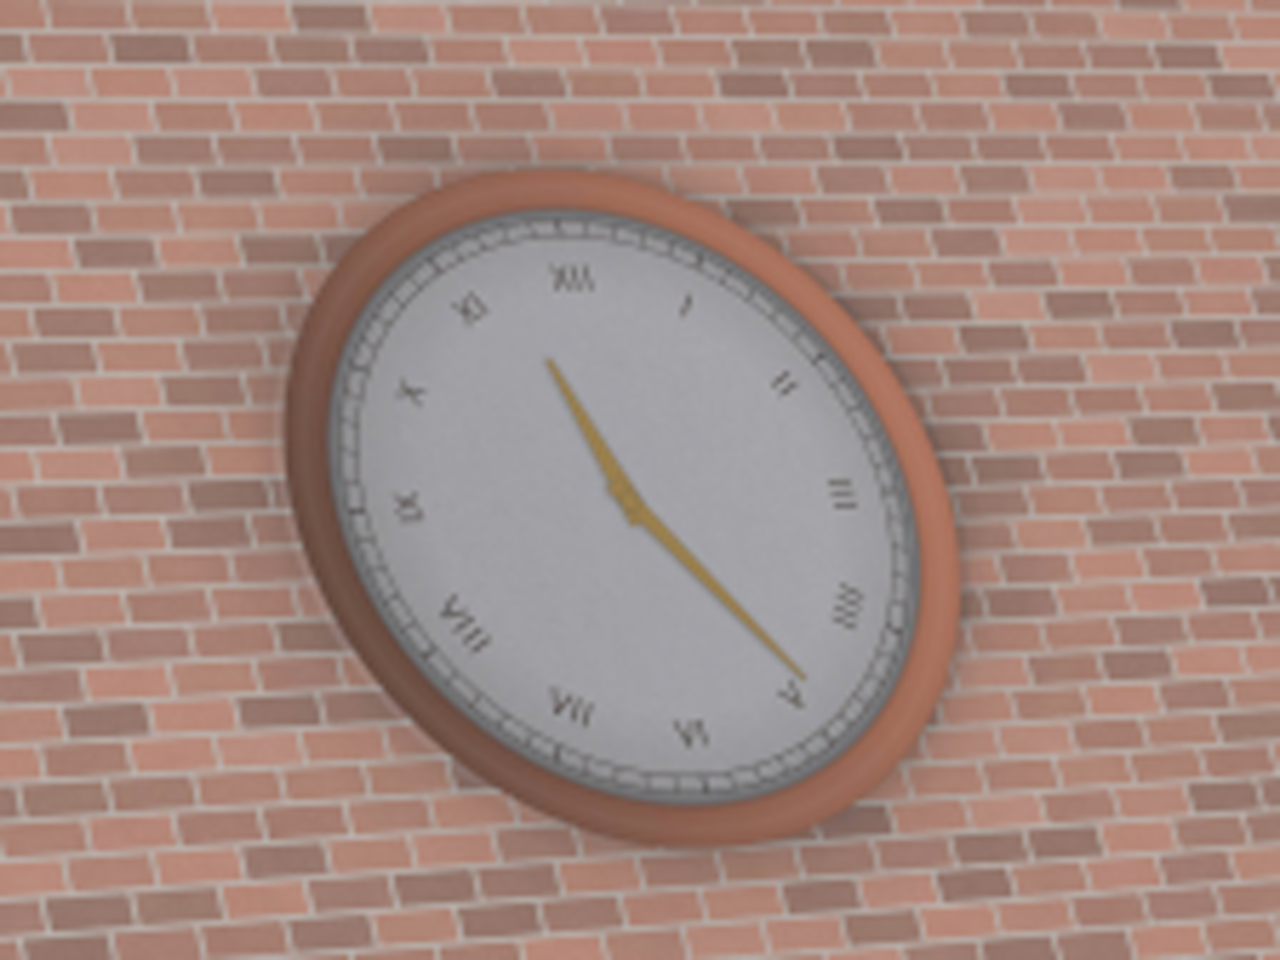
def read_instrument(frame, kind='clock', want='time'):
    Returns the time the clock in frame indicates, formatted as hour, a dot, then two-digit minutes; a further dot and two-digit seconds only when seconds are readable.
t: 11.24
